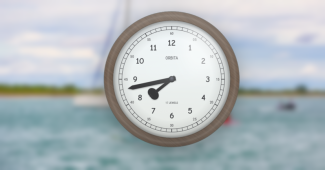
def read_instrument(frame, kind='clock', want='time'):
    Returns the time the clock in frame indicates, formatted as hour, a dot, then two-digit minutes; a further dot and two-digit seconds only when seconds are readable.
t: 7.43
